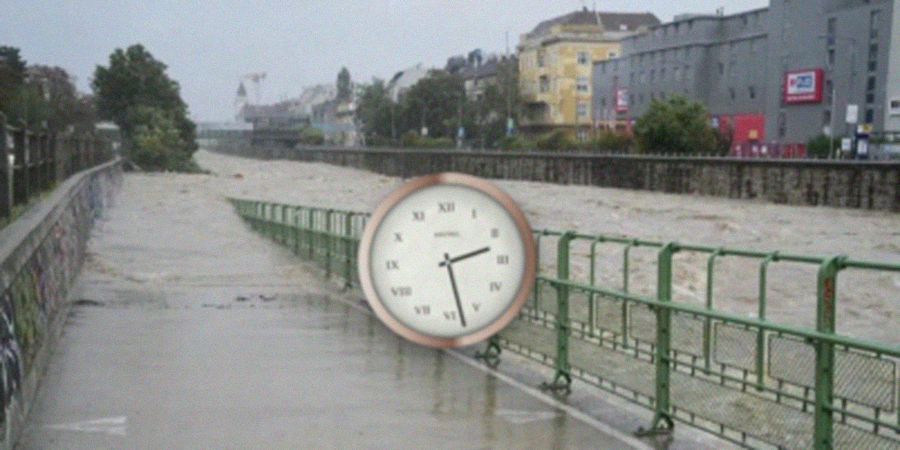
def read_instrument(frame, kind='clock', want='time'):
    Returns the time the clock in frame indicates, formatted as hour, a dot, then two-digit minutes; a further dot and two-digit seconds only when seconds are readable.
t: 2.28
